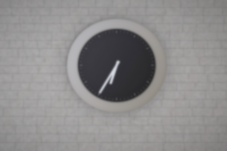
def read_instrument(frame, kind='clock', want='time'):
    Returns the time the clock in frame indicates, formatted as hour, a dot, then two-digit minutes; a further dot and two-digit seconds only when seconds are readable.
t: 6.35
